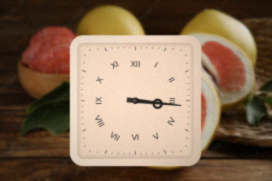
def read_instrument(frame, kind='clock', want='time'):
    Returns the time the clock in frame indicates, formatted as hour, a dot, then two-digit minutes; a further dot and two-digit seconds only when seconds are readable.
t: 3.16
